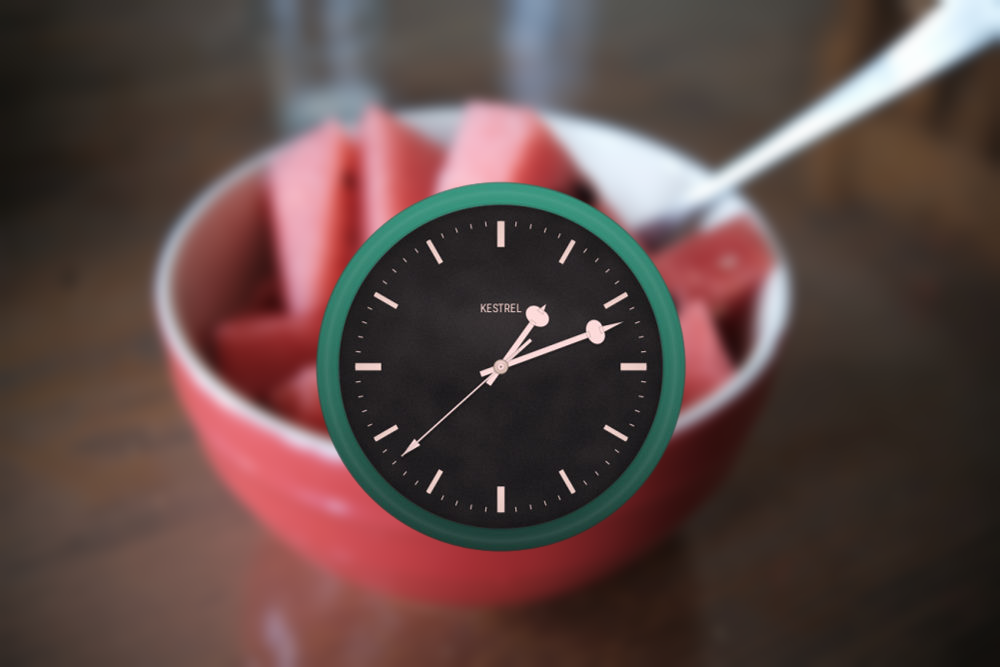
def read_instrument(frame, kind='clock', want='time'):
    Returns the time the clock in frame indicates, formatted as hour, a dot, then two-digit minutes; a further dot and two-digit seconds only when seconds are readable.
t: 1.11.38
